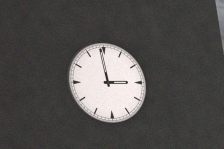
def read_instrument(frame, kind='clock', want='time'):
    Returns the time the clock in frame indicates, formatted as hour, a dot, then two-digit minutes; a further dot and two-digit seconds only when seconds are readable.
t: 2.59
